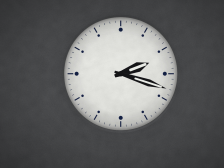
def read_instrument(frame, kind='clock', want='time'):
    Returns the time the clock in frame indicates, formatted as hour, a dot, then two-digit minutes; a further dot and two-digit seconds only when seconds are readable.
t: 2.18
